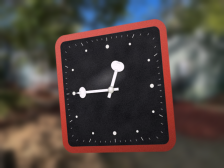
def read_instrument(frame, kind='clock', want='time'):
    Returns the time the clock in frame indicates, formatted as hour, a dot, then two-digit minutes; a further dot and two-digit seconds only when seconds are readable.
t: 12.45
